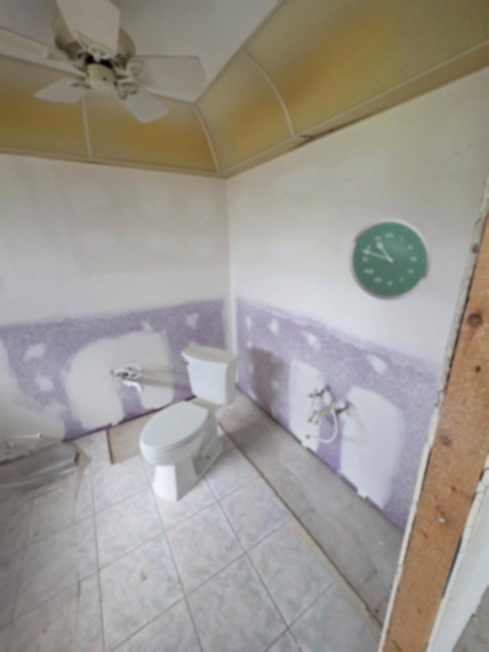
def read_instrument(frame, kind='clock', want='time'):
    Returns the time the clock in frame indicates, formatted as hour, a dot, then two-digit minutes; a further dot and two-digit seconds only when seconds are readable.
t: 10.48
